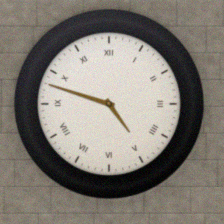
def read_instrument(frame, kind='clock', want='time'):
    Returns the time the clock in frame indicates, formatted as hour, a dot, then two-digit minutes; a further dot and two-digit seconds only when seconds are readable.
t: 4.48
